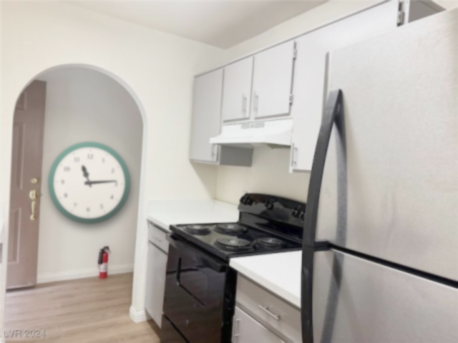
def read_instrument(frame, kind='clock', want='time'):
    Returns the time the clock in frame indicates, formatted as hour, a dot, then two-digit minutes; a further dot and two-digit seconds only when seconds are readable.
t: 11.14
